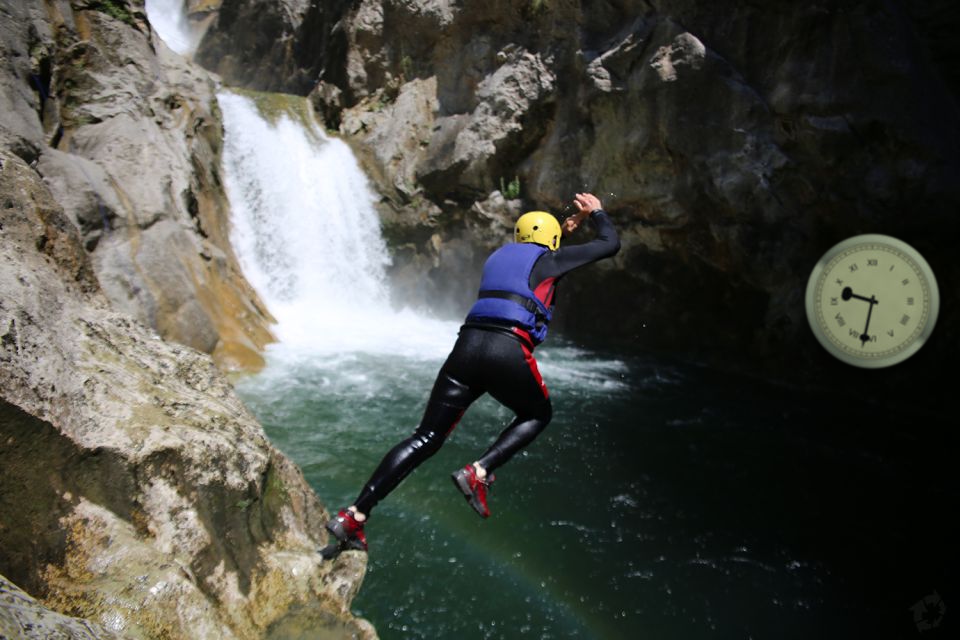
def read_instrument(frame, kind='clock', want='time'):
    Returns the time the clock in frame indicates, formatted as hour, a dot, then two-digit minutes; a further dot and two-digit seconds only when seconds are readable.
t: 9.32
